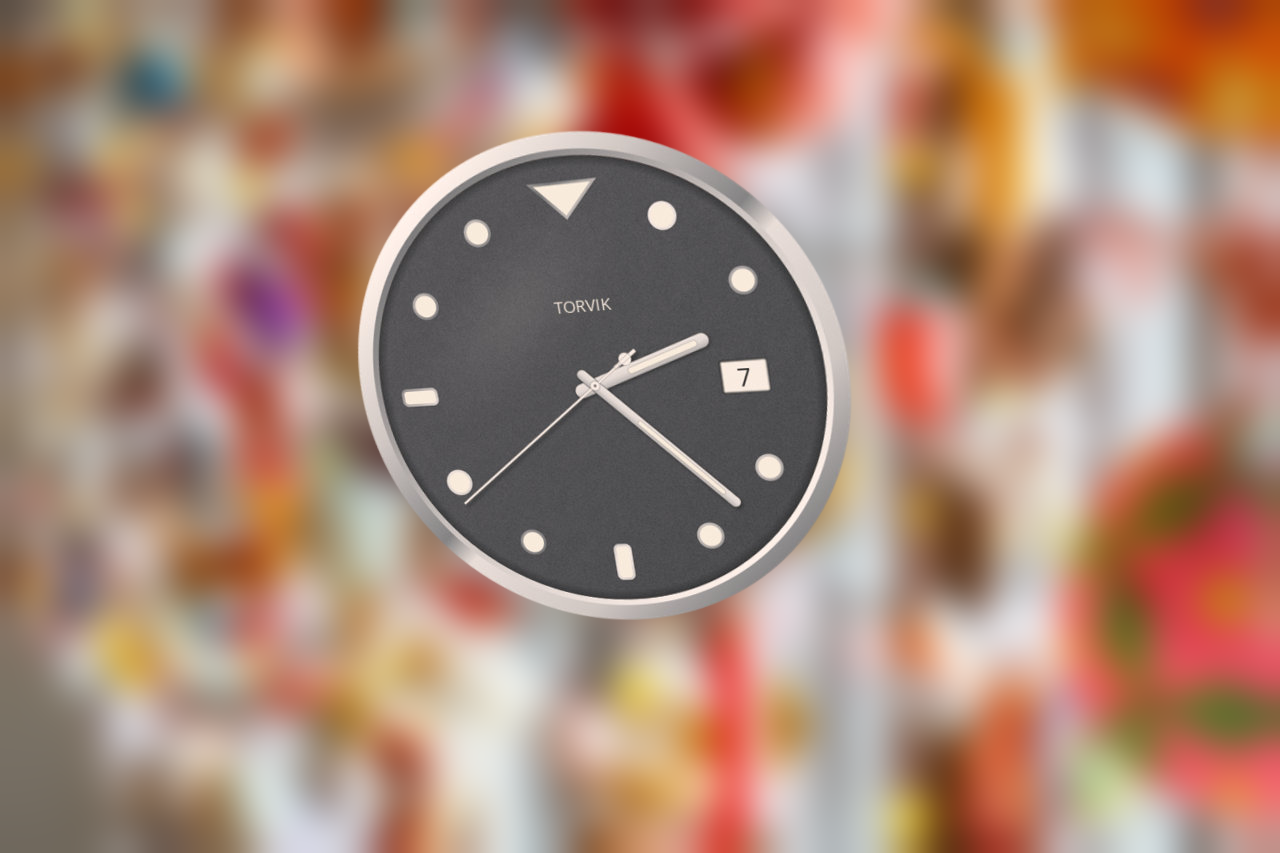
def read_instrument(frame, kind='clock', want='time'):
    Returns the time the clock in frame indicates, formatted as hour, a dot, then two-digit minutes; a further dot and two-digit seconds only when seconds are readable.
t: 2.22.39
